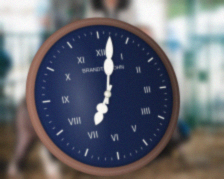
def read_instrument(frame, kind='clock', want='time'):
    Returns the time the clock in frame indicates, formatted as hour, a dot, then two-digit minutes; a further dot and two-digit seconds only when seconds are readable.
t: 7.02
